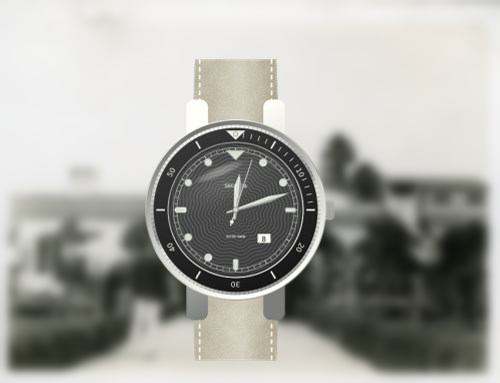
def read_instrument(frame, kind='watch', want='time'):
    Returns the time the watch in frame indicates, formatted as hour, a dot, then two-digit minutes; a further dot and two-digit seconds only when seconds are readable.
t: 12.12.03
